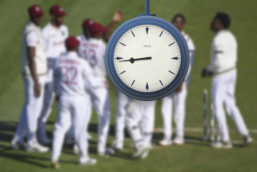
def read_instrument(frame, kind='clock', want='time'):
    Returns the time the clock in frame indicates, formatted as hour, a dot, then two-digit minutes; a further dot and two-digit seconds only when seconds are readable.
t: 8.44
